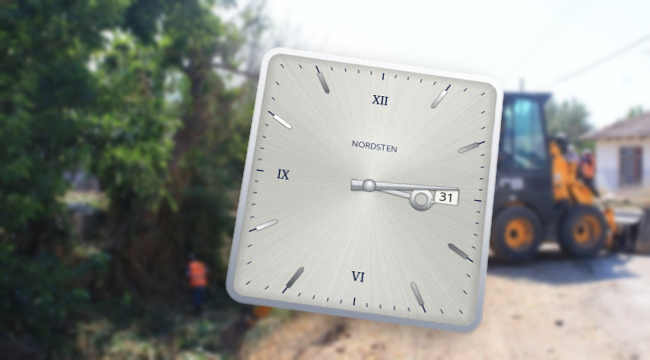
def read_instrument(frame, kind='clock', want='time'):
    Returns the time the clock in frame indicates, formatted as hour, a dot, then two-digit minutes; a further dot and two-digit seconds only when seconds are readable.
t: 3.14
